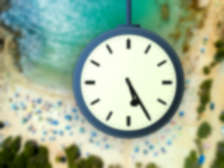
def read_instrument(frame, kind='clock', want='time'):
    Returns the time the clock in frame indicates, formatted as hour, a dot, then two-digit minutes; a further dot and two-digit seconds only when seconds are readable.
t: 5.25
